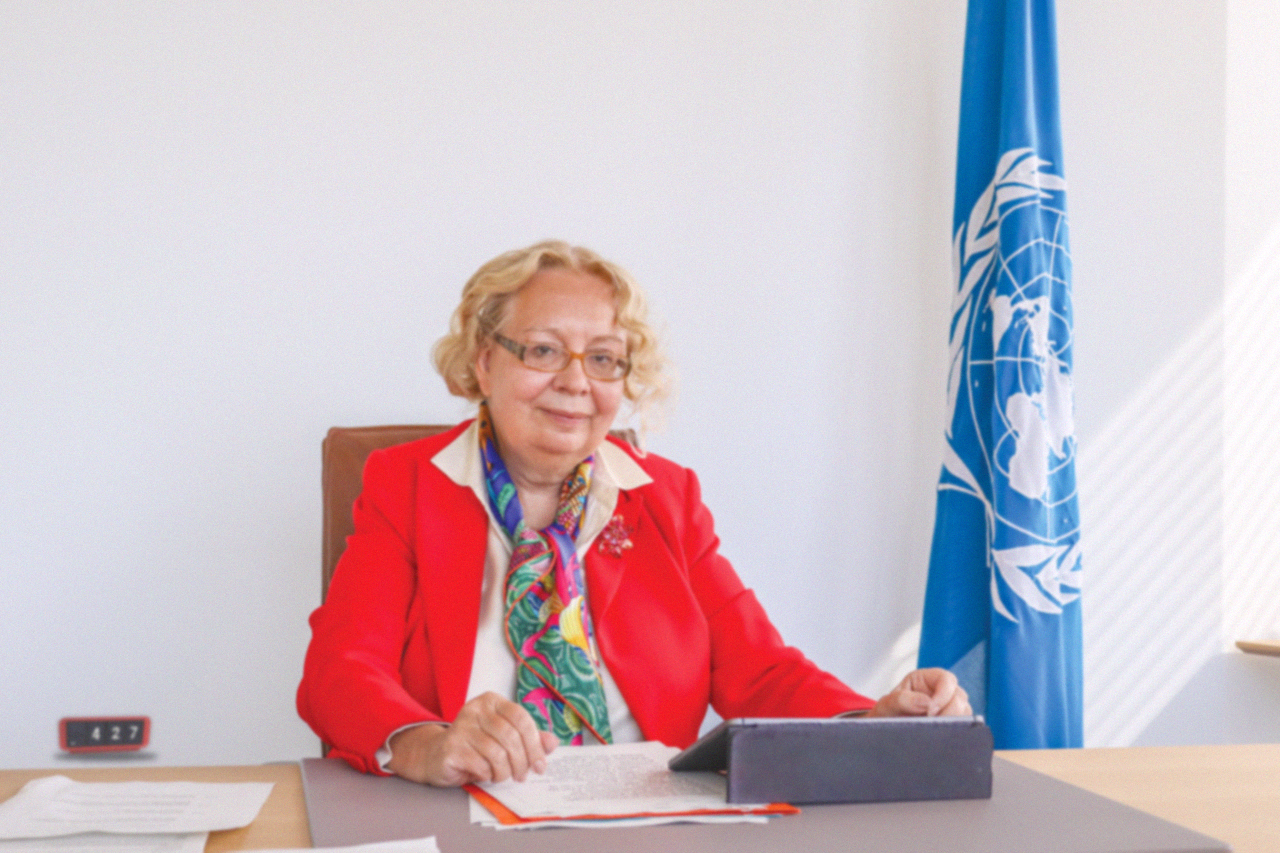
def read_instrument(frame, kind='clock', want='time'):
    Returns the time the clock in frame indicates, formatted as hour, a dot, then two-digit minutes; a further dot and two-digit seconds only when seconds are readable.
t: 4.27
